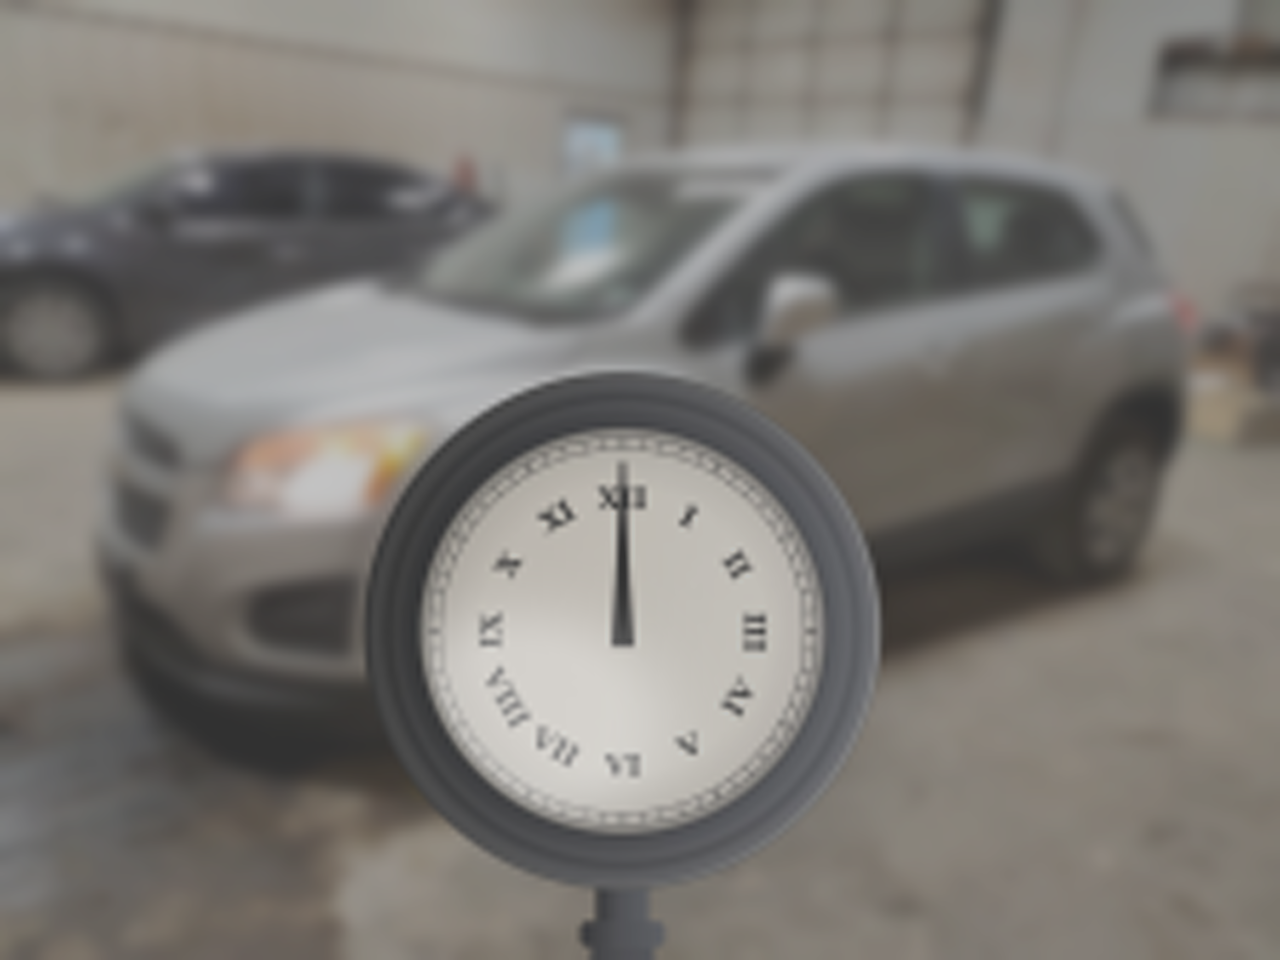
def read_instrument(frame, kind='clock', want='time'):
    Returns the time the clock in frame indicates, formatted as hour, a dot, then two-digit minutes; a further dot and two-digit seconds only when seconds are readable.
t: 12.00
